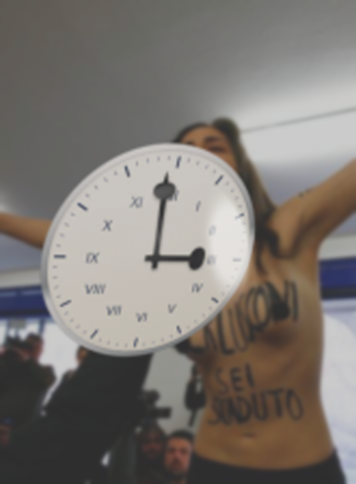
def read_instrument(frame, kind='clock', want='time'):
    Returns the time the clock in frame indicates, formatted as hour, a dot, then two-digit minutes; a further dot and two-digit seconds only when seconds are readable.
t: 2.59
